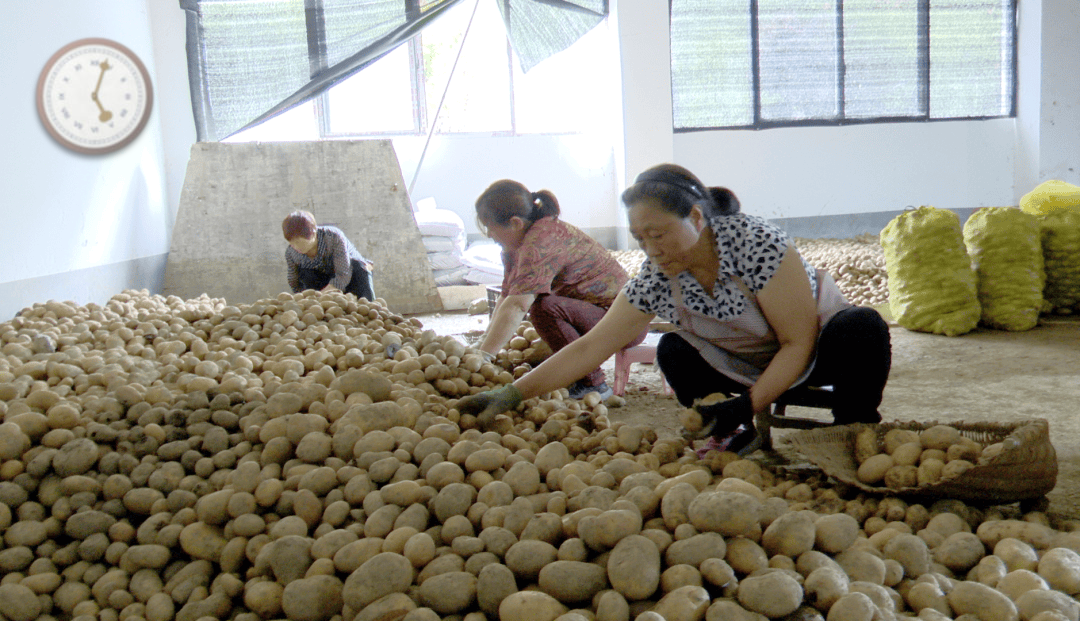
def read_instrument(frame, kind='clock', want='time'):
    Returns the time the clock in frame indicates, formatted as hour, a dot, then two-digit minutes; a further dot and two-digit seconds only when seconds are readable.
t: 5.03
